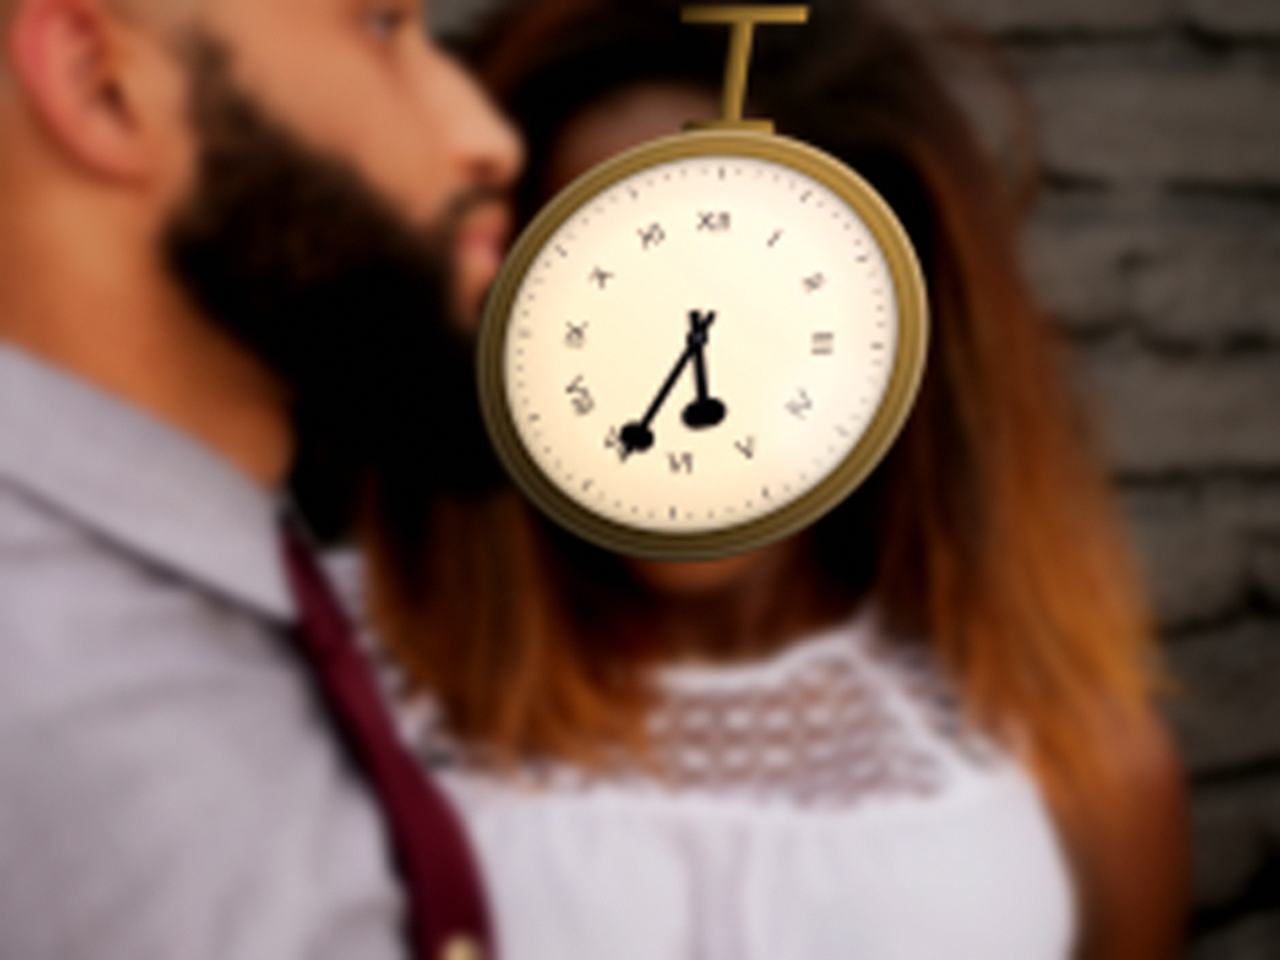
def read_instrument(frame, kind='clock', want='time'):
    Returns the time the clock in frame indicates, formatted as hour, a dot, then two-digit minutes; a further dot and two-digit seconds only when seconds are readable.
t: 5.34
